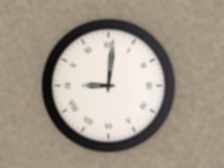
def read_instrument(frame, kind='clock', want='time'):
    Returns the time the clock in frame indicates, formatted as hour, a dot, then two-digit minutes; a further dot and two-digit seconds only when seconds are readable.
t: 9.01
